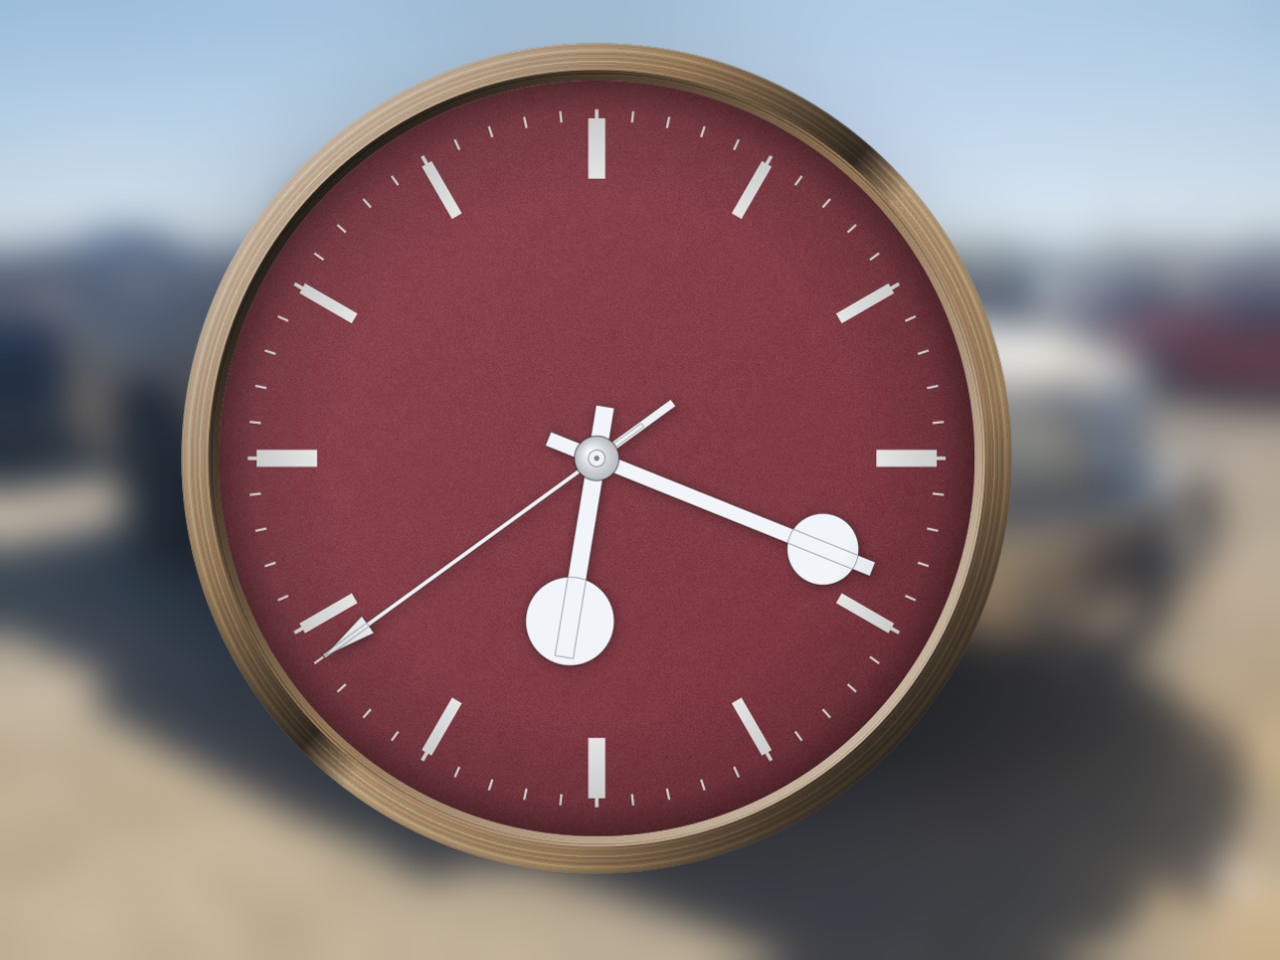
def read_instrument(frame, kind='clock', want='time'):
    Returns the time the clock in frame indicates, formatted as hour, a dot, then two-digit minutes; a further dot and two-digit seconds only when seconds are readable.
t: 6.18.39
